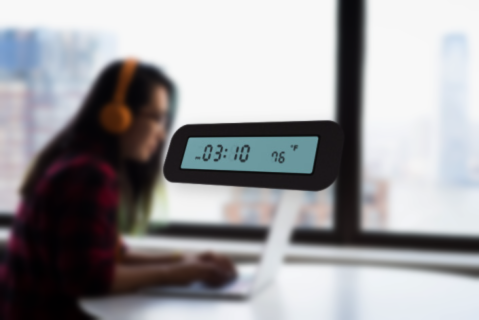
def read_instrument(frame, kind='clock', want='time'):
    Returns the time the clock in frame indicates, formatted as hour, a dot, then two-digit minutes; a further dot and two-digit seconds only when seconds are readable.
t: 3.10
